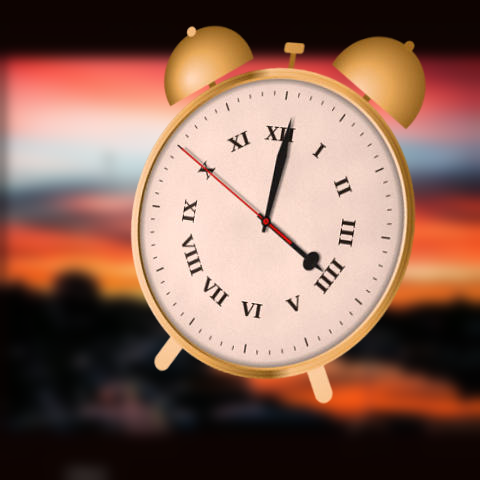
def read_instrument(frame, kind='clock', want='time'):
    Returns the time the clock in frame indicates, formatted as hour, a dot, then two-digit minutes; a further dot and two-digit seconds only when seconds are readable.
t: 4.00.50
